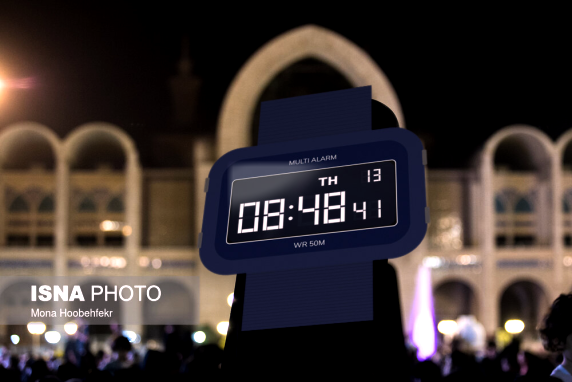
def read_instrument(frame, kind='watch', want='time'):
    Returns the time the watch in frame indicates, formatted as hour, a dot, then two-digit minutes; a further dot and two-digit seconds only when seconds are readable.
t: 8.48.41
